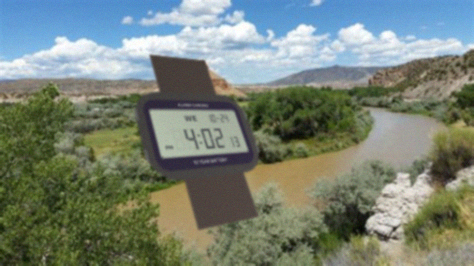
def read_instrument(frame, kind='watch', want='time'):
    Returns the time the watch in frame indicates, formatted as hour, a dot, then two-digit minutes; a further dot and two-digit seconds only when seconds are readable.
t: 4.02
